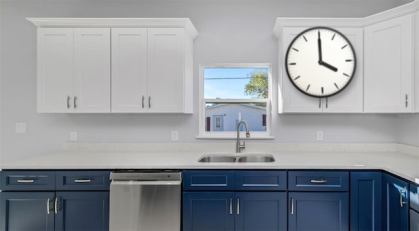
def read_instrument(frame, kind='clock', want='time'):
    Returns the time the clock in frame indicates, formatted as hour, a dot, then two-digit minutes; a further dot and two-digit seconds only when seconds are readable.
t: 4.00
